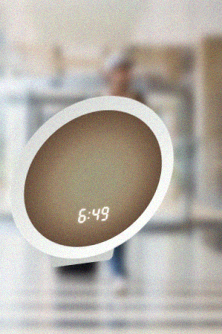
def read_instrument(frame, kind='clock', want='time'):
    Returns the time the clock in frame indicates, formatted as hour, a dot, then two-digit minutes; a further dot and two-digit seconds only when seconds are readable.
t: 6.49
